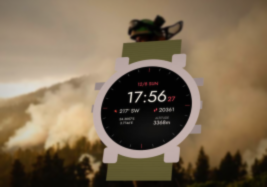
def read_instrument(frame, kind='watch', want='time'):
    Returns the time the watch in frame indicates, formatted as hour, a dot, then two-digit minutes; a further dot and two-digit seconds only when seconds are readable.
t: 17.56
